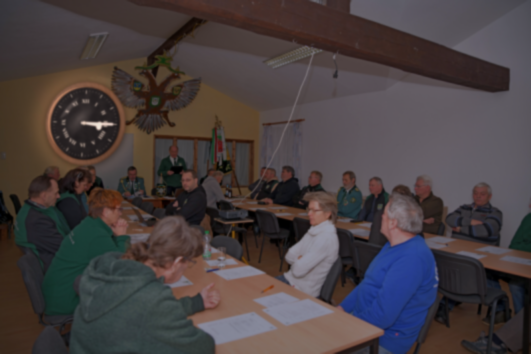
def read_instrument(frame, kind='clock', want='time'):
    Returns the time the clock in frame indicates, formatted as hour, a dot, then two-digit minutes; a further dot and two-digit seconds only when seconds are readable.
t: 3.15
